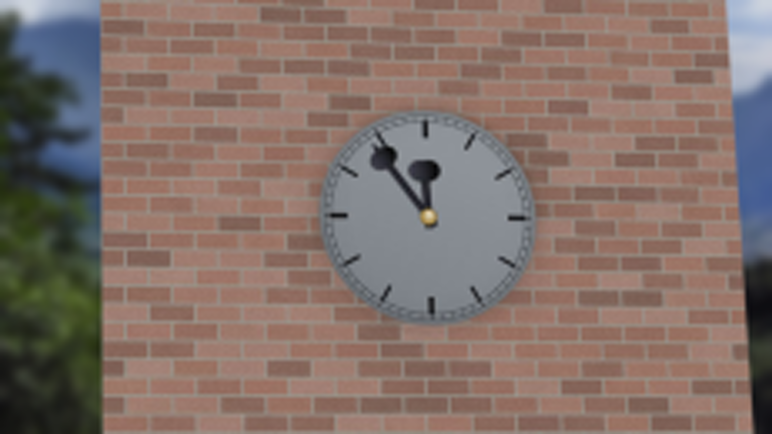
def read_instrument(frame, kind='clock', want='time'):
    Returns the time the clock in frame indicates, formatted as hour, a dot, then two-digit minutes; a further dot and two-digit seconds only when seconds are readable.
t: 11.54
